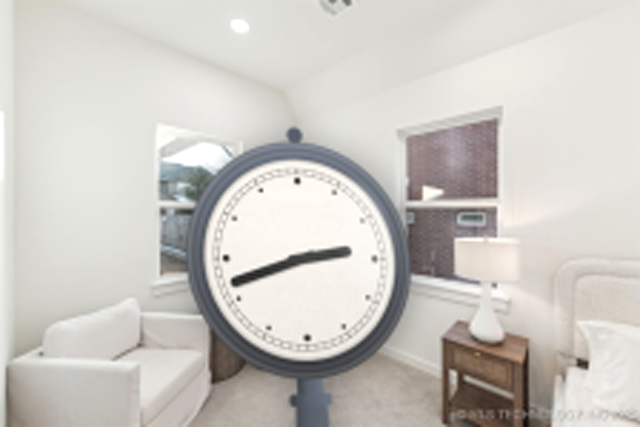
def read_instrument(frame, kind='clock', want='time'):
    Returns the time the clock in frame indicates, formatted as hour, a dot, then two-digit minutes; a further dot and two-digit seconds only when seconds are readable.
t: 2.42
